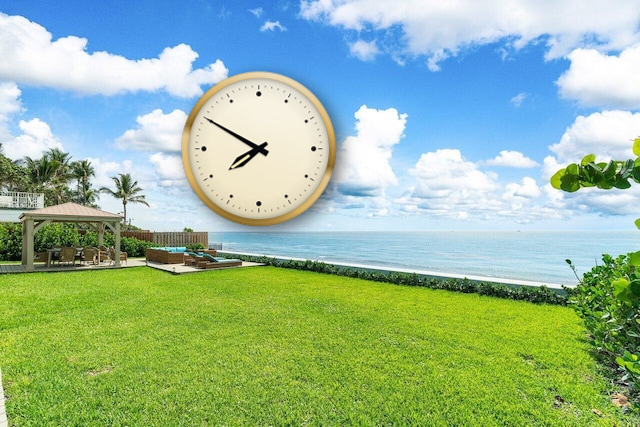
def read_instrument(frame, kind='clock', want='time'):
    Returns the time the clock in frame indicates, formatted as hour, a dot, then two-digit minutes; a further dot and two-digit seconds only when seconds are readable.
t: 7.50
